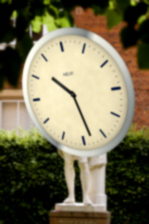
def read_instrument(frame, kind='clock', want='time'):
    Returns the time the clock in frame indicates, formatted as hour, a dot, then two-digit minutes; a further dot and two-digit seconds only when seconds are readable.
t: 10.28
